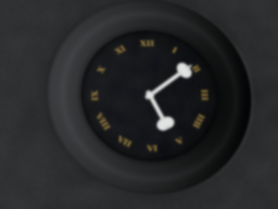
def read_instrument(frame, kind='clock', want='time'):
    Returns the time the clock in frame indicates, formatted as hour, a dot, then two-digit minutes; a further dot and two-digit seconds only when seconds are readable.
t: 5.09
